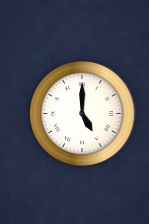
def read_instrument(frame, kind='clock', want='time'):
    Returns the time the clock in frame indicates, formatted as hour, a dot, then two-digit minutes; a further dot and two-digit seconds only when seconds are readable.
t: 5.00
